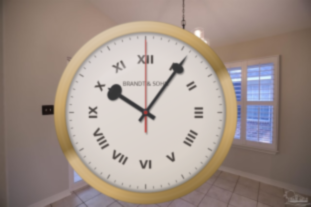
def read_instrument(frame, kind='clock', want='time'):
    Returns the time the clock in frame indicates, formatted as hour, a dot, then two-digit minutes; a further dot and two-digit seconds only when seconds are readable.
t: 10.06.00
